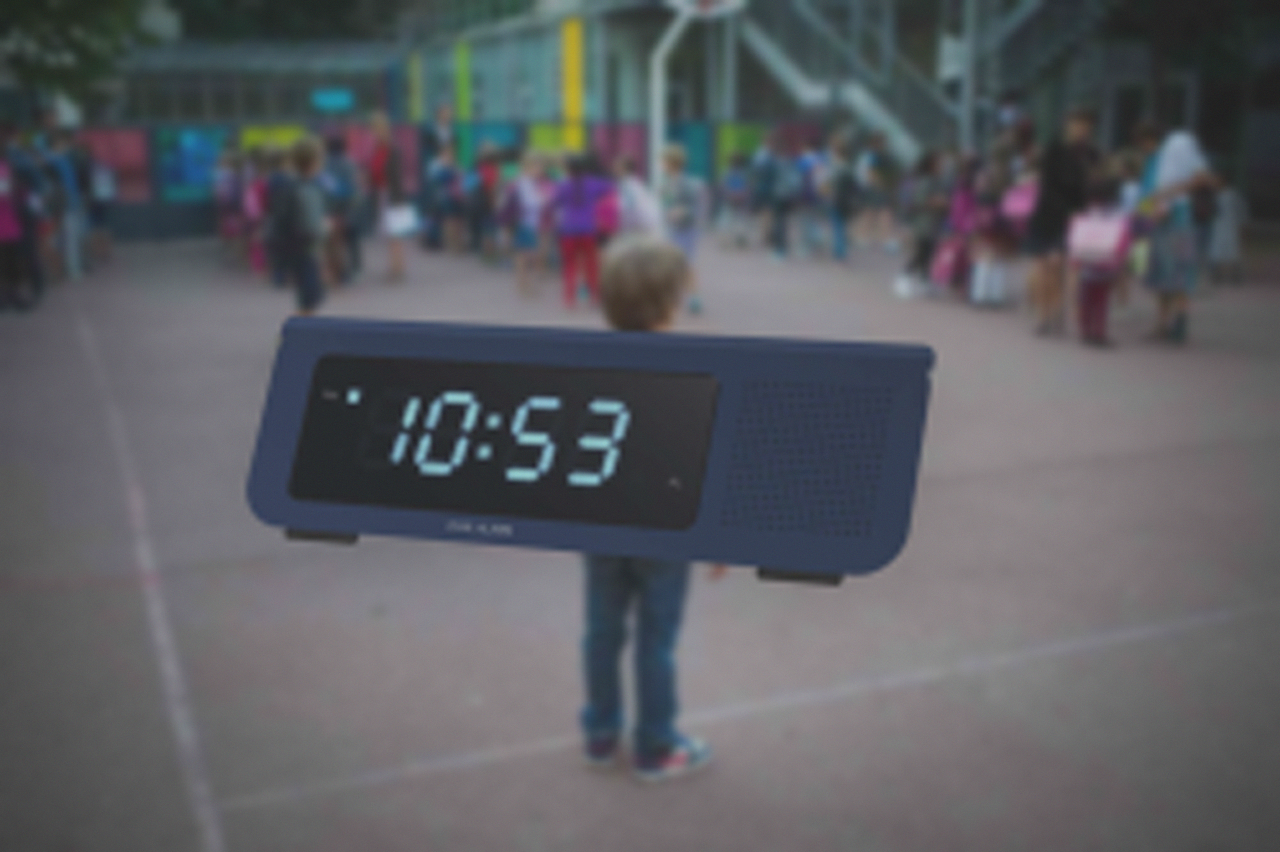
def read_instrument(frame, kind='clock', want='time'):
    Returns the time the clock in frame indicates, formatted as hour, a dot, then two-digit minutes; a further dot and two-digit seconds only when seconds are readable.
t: 10.53
